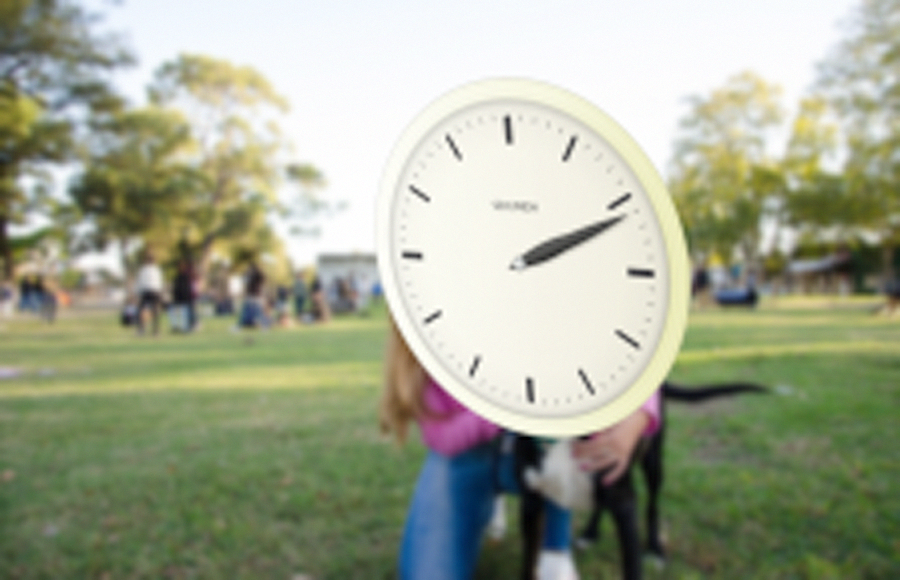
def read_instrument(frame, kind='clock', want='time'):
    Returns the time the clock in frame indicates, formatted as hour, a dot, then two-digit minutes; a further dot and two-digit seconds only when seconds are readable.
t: 2.11
